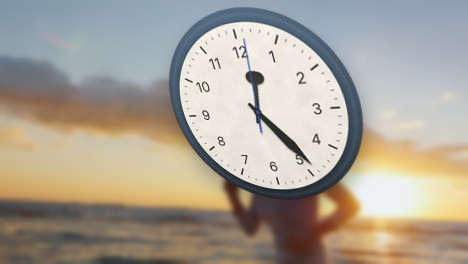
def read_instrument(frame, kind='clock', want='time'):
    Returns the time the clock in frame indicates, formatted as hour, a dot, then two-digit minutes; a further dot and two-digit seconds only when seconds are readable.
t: 12.24.01
